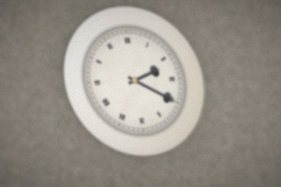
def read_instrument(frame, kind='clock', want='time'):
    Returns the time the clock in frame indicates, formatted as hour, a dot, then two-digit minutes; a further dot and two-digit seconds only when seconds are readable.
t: 2.20
